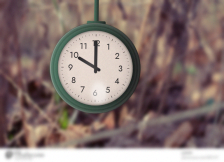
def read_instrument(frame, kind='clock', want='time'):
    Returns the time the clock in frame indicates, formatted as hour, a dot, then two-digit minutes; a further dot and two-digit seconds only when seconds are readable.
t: 10.00
